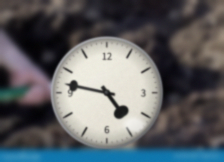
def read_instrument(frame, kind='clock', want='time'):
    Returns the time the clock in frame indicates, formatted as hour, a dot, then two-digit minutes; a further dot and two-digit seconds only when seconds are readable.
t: 4.47
